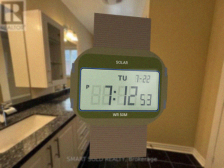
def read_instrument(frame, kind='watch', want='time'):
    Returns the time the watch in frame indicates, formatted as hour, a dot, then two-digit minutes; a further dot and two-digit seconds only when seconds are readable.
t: 7.12.53
